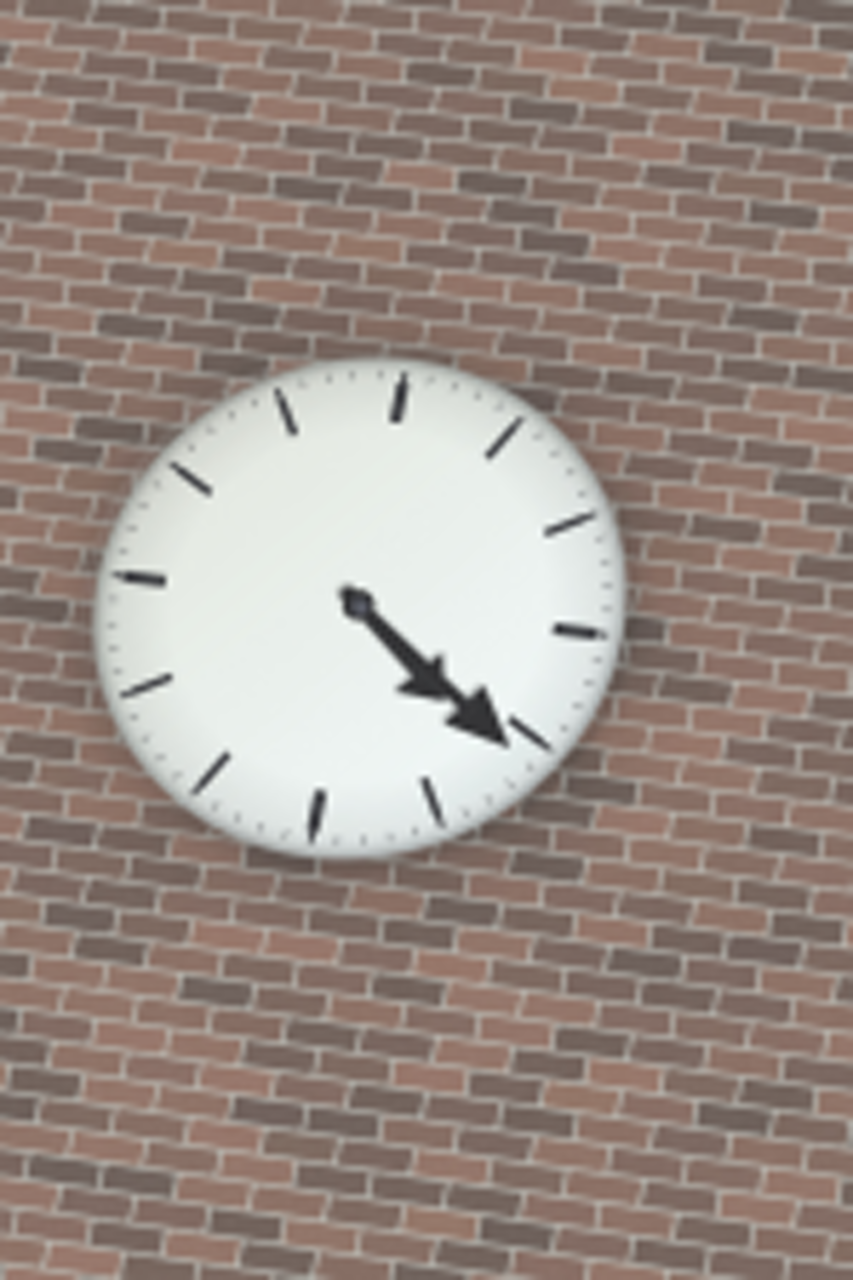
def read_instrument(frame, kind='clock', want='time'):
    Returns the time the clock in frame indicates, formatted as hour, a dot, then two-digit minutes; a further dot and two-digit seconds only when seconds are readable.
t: 4.21
